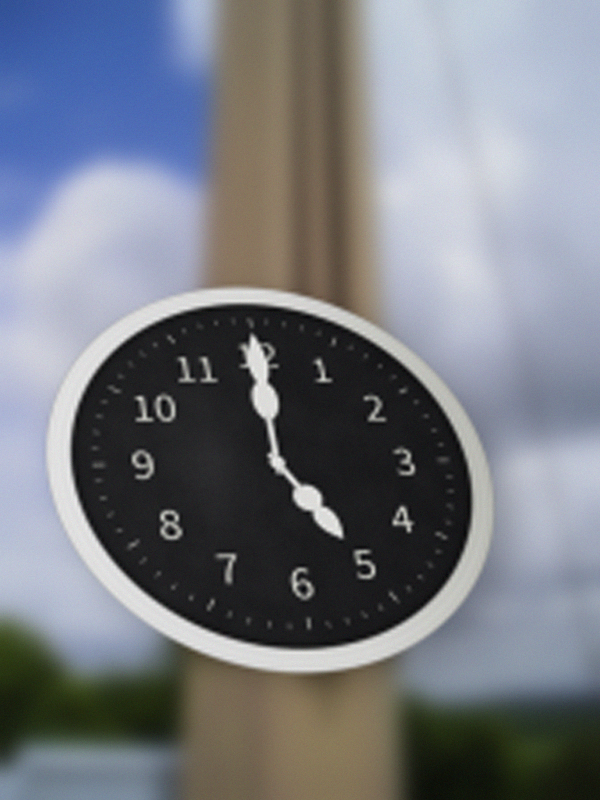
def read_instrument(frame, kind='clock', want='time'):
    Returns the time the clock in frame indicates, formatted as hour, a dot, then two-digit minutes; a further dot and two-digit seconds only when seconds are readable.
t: 5.00
